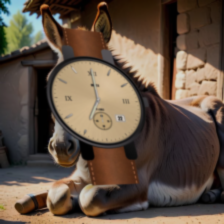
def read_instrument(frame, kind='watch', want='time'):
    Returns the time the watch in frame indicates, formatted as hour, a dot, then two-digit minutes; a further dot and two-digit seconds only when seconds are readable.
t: 7.00
